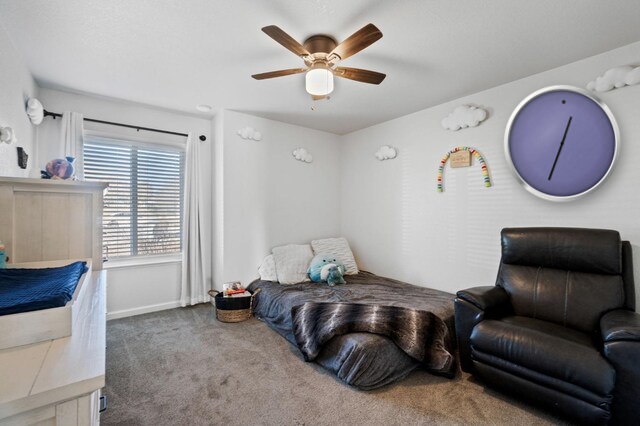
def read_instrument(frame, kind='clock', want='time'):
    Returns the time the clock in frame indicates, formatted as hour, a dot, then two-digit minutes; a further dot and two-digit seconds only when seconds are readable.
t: 12.33
